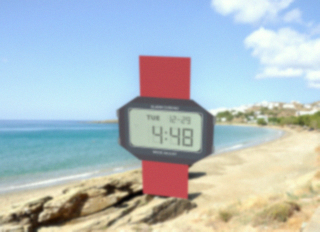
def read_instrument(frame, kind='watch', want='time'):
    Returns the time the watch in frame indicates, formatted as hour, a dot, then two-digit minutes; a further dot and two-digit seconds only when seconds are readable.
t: 4.48
